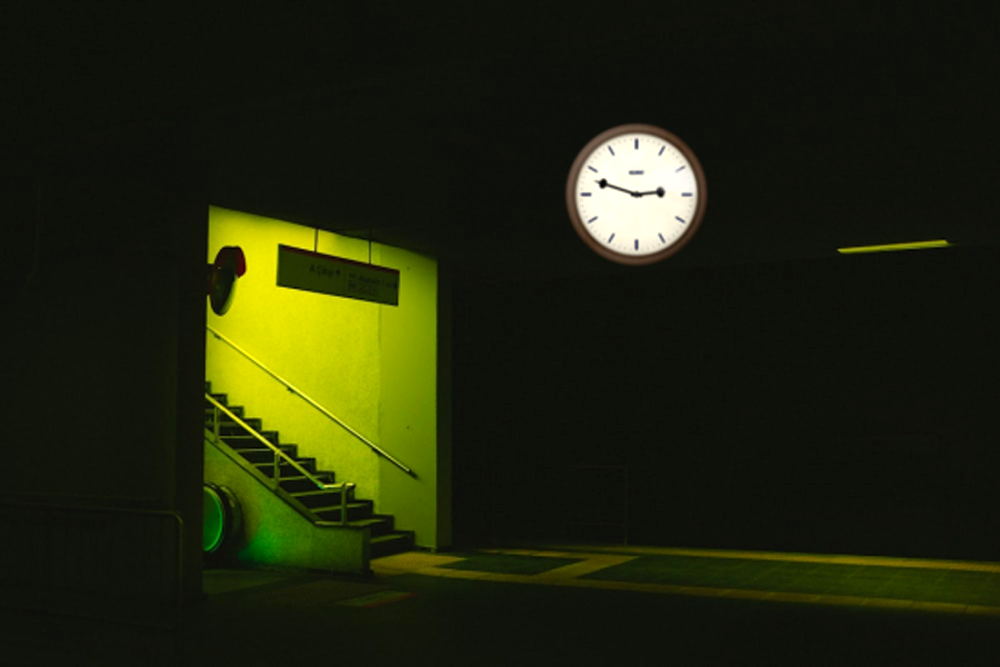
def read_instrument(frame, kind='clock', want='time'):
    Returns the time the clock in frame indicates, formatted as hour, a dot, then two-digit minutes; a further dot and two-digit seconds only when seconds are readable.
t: 2.48
